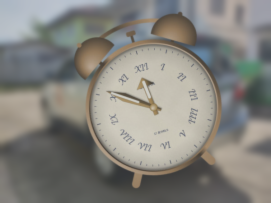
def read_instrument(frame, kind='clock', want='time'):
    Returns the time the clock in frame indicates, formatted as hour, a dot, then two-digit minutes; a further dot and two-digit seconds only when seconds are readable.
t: 11.51
